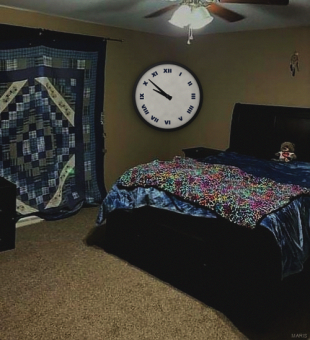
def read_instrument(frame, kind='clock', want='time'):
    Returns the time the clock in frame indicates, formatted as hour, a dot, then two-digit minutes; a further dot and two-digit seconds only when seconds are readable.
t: 9.52
